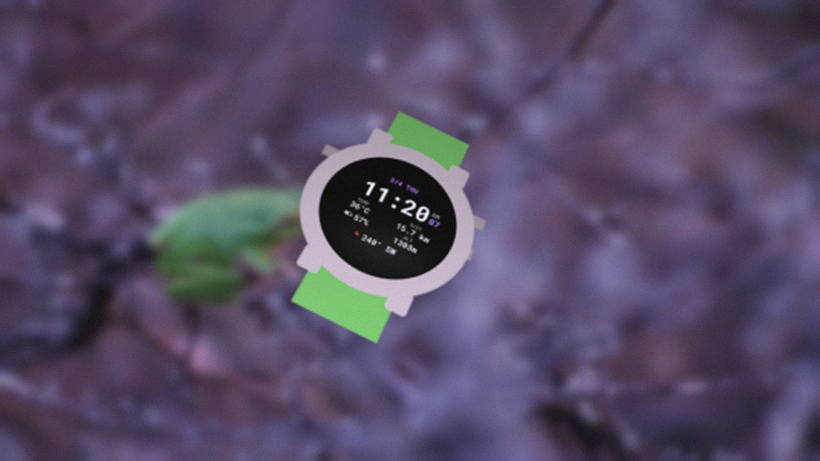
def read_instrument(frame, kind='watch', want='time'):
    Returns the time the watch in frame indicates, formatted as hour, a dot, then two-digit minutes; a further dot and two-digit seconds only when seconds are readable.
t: 11.20
